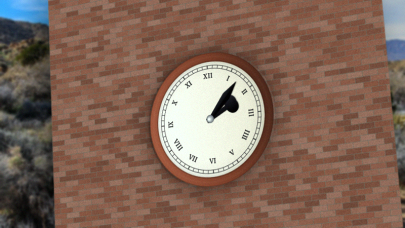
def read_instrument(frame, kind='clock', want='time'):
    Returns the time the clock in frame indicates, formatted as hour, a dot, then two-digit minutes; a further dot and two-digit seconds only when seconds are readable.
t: 2.07
